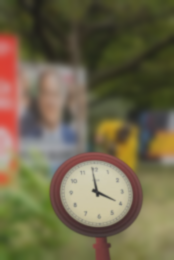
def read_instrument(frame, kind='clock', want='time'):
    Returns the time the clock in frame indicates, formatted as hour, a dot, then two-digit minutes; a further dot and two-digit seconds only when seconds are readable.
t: 3.59
